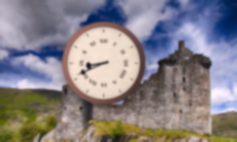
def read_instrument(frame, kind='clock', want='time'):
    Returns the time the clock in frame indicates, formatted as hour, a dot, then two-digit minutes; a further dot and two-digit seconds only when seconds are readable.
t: 8.41
